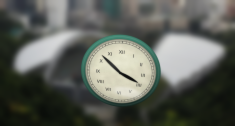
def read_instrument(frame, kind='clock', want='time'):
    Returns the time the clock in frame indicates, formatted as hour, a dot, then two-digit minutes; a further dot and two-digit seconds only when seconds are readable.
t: 3.52
